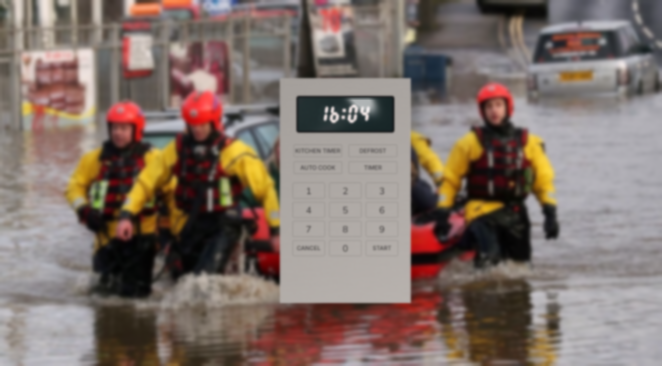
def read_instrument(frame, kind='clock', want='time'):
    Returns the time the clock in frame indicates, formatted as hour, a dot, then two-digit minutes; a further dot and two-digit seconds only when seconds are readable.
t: 16.04
